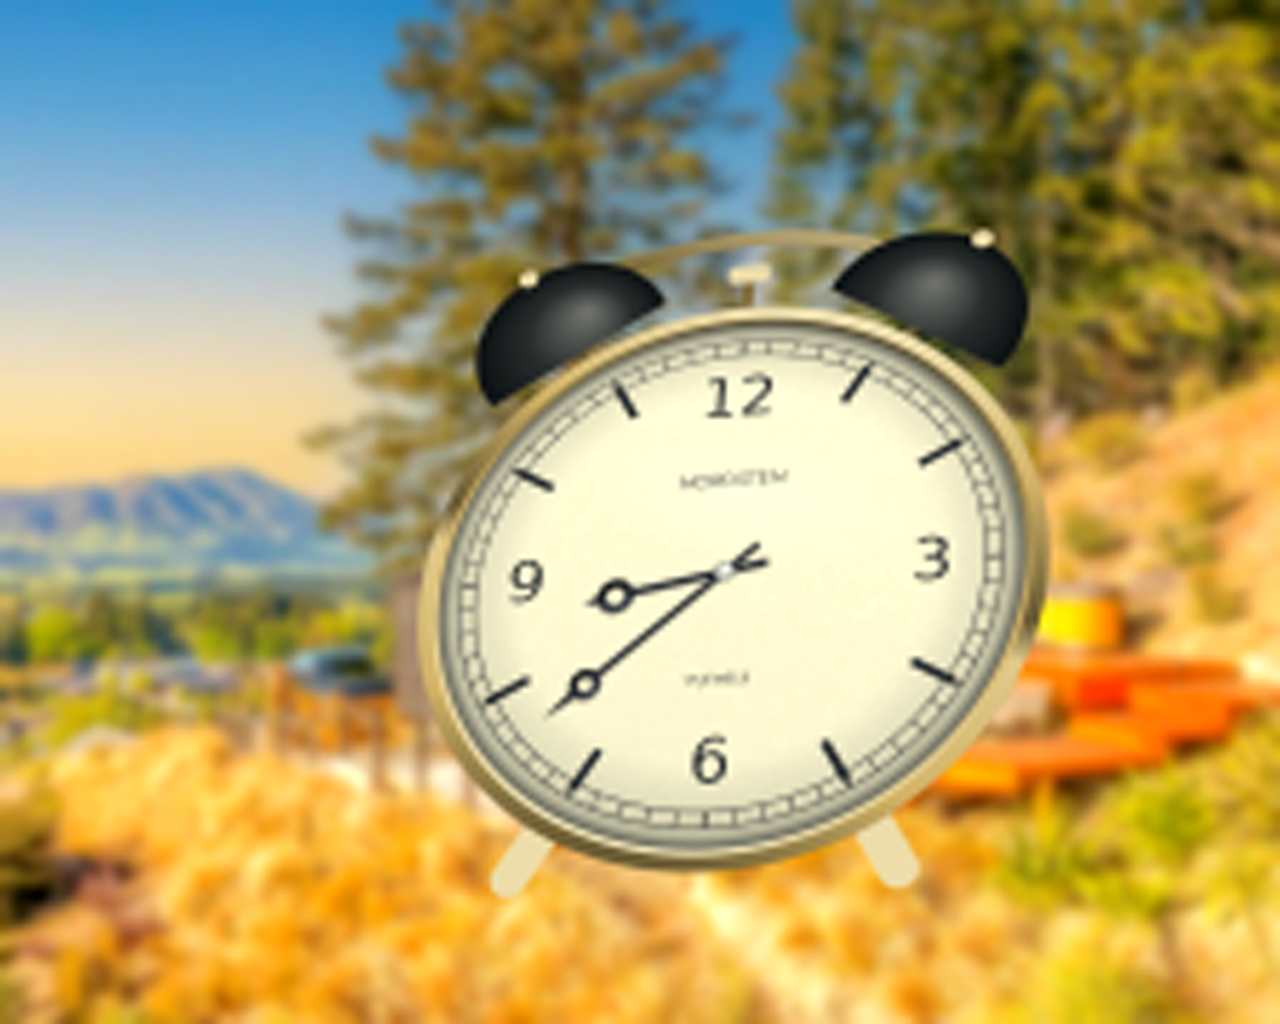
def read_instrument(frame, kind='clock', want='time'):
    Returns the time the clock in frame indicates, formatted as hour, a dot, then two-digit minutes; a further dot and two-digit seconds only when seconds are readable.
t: 8.38
